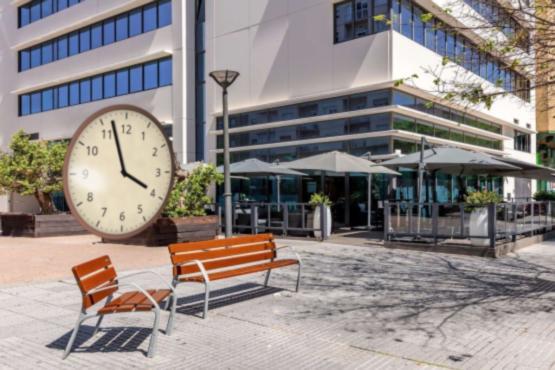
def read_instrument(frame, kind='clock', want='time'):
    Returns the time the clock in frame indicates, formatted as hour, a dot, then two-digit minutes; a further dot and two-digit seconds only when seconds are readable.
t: 3.57
